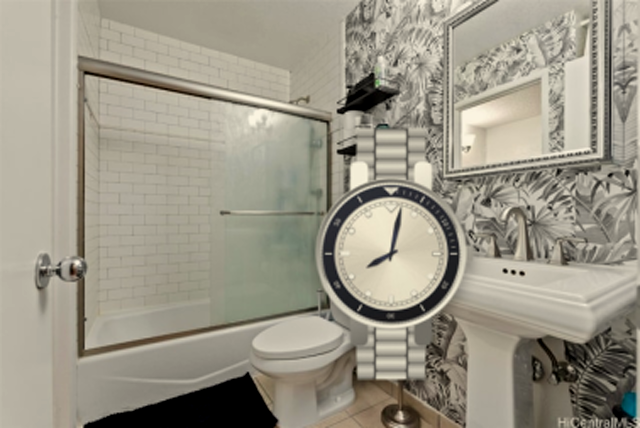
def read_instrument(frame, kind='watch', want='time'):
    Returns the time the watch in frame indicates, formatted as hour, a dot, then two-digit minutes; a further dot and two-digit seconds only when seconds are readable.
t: 8.02
